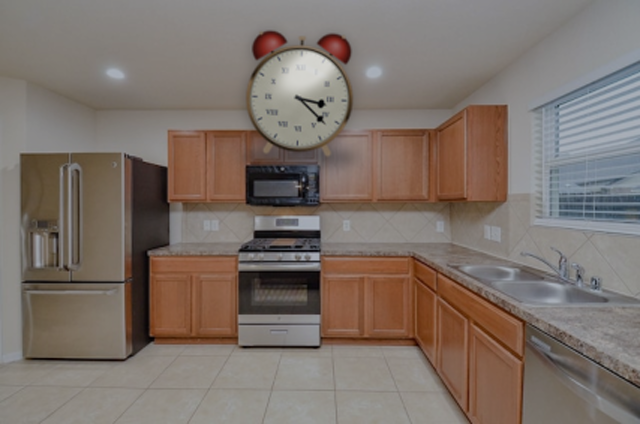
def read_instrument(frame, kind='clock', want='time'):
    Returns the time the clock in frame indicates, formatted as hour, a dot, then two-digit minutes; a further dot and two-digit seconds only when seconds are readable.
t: 3.22
